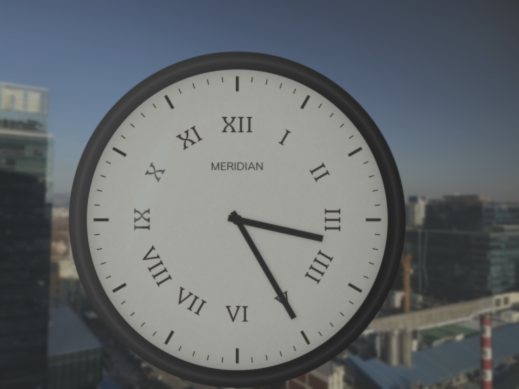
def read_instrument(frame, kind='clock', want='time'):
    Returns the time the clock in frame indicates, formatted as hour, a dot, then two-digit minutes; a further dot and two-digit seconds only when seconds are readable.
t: 3.25
